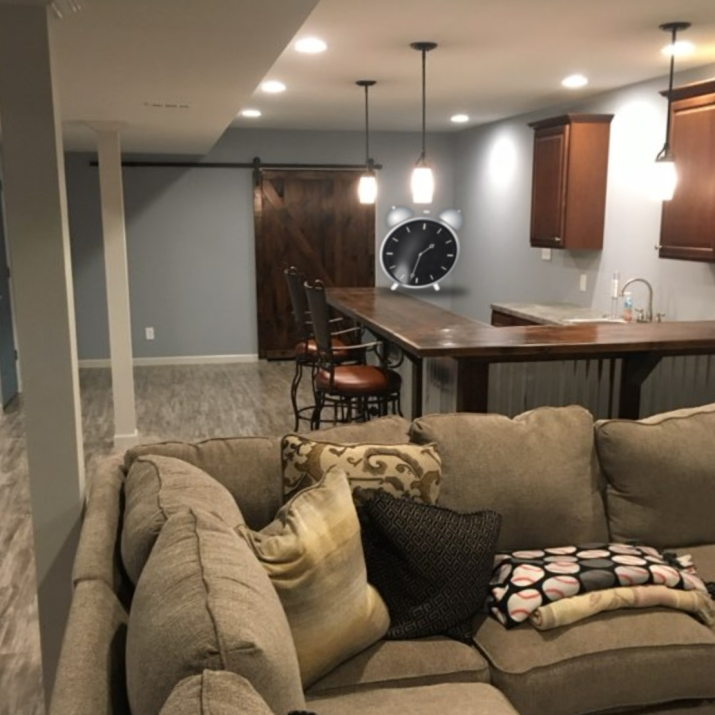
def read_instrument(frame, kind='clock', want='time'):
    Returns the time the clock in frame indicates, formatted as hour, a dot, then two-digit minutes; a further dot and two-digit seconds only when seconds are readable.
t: 1.32
